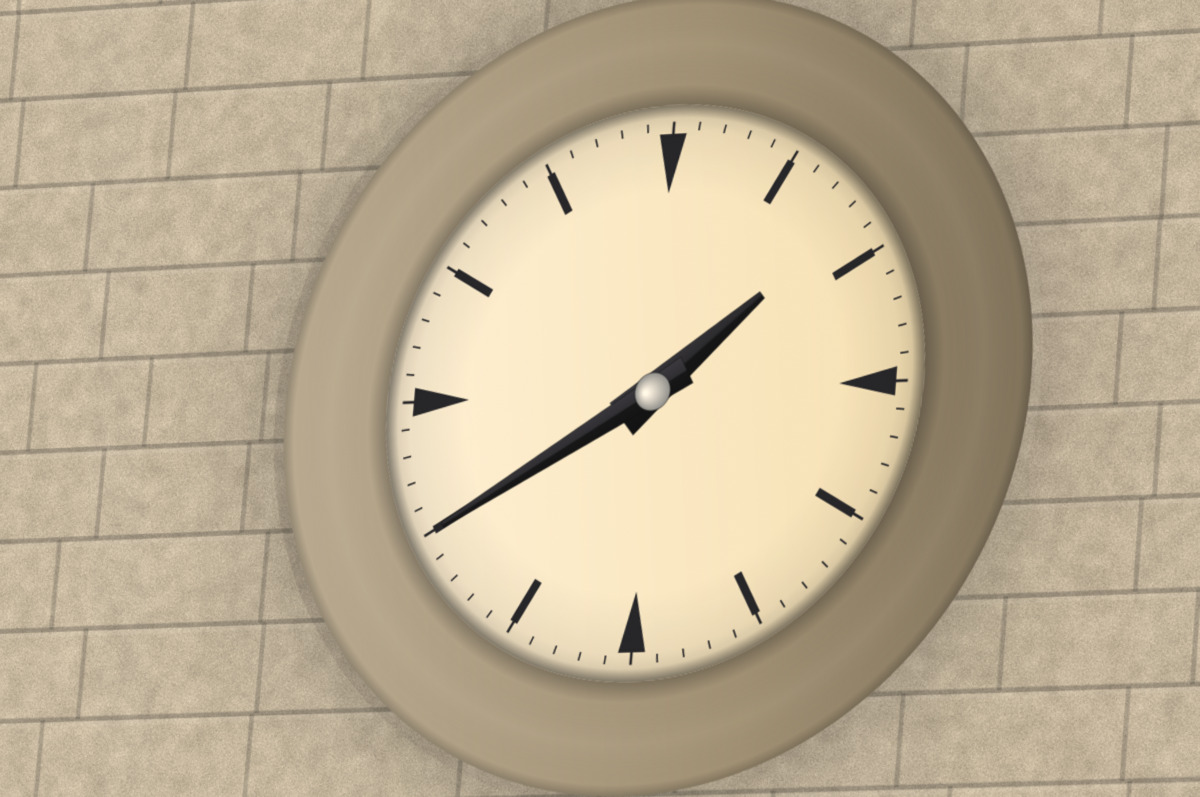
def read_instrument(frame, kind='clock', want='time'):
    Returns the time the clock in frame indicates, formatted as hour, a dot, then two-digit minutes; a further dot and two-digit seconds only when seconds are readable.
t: 1.40
